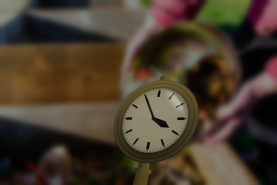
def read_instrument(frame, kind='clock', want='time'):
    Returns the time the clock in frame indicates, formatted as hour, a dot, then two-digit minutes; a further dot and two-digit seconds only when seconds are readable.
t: 3.55
